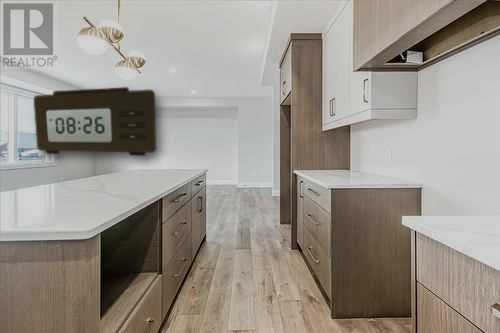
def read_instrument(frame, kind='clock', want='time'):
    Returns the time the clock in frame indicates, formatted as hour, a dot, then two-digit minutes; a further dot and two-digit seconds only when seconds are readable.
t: 8.26
